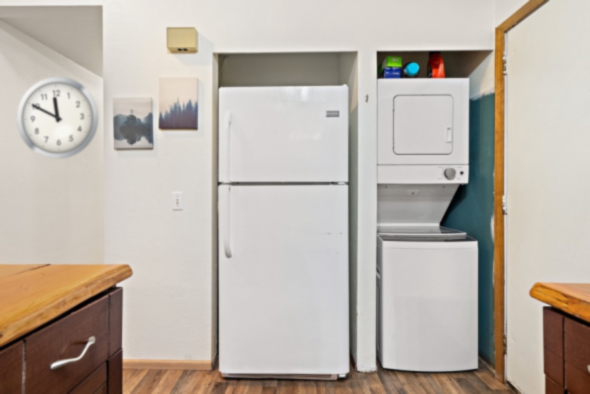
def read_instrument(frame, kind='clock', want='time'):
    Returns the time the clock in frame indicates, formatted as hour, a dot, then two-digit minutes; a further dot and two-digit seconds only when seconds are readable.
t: 11.50
